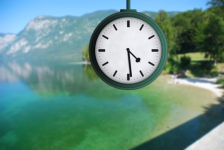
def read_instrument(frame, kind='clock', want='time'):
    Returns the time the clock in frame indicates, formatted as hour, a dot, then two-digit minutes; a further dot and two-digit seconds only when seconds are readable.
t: 4.29
